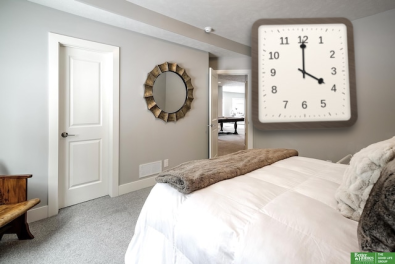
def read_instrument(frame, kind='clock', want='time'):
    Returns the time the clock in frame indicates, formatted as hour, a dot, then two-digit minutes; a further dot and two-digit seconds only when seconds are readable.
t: 4.00
